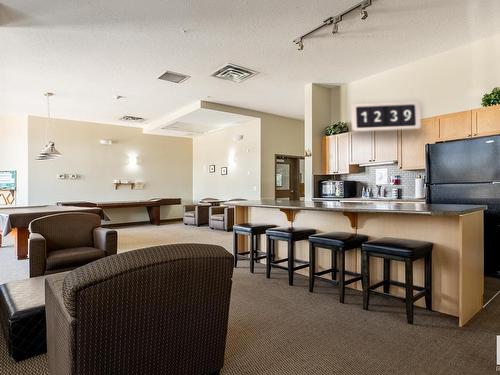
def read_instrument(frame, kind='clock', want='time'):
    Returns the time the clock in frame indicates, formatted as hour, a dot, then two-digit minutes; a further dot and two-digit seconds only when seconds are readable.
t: 12.39
